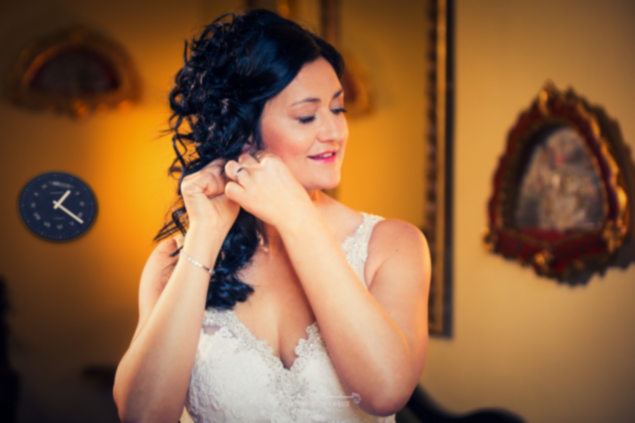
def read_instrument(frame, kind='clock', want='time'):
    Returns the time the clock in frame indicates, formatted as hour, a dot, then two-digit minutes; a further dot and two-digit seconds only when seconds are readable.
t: 1.22
